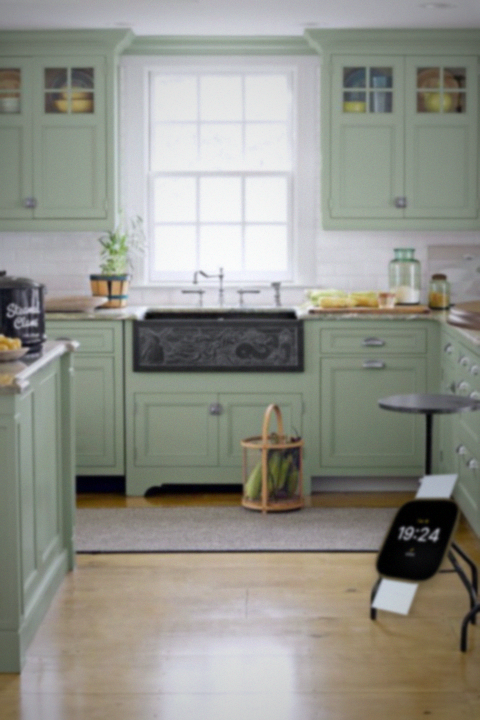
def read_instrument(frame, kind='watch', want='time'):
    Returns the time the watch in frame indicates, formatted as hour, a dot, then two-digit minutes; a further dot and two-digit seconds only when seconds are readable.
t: 19.24
